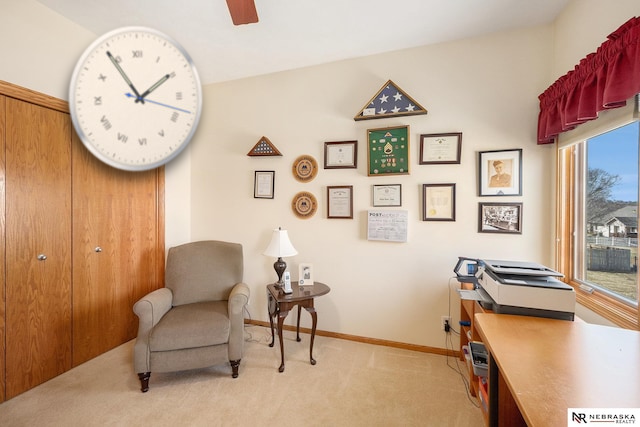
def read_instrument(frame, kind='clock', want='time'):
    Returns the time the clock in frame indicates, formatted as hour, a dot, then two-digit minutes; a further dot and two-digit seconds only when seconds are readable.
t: 1.54.18
